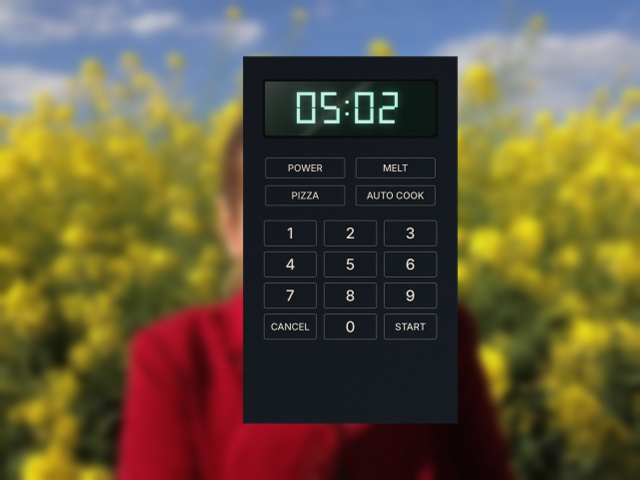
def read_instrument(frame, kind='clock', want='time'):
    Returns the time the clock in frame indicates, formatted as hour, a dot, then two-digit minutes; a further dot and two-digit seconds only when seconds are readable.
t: 5.02
